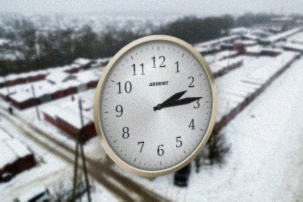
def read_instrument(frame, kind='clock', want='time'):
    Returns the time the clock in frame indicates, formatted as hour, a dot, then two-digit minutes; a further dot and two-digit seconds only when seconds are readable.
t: 2.14
